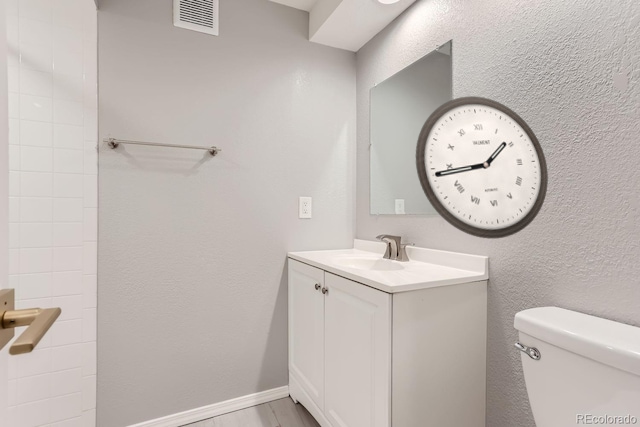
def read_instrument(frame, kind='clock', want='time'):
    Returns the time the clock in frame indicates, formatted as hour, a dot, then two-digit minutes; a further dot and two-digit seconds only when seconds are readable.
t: 1.44
